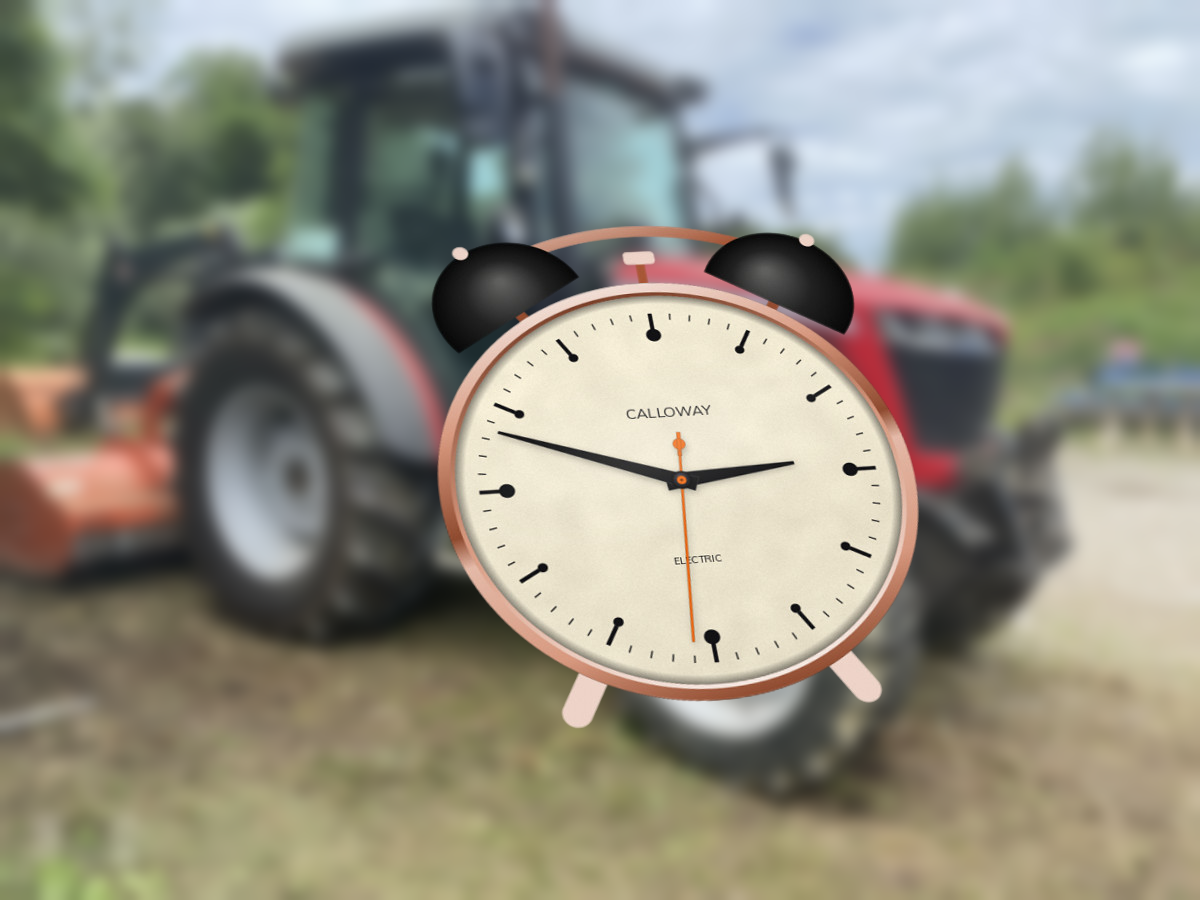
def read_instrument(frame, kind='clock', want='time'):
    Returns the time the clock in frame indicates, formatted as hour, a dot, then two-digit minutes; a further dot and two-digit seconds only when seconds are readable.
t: 2.48.31
